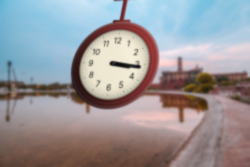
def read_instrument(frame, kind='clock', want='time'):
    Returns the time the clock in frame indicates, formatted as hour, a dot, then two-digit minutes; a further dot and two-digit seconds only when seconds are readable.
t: 3.16
